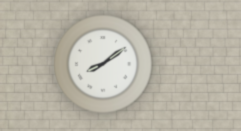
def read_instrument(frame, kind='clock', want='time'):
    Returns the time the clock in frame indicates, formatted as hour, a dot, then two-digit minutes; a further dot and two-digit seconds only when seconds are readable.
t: 8.09
